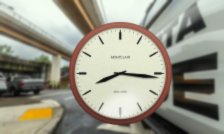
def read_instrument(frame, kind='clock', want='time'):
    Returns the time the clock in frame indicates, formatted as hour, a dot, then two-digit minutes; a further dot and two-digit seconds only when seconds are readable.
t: 8.16
